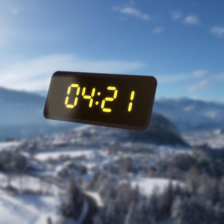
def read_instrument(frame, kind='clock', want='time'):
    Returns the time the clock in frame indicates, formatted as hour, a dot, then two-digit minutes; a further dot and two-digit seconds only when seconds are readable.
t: 4.21
